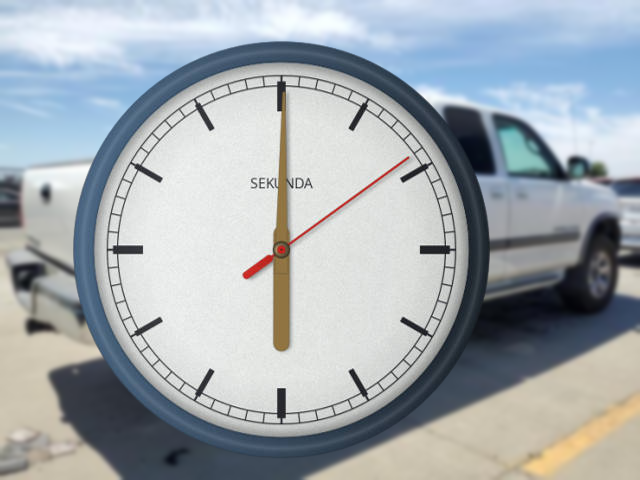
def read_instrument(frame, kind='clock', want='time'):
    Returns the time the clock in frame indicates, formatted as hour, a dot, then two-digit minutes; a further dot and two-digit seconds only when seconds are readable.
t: 6.00.09
